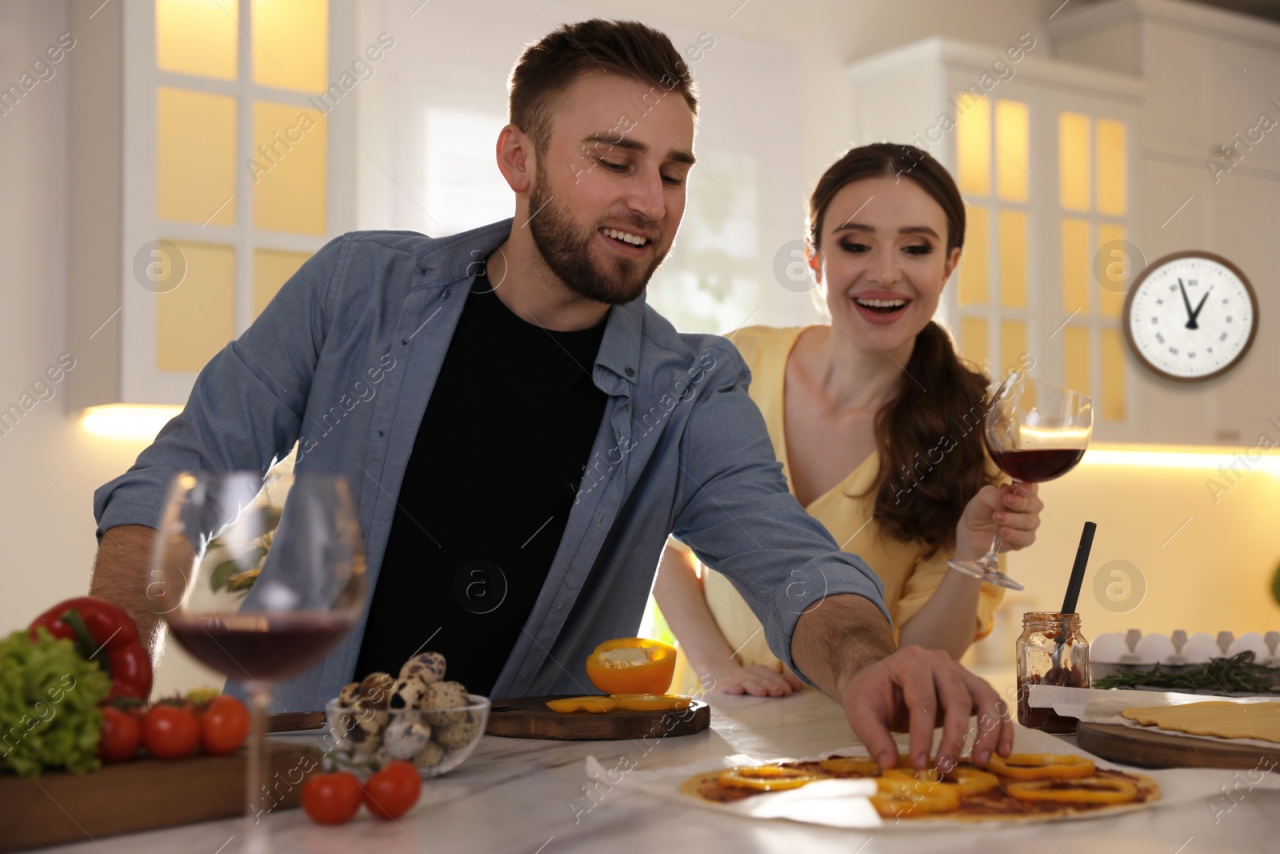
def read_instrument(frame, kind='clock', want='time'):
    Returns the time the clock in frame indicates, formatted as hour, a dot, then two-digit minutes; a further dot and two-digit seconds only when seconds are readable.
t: 12.57
